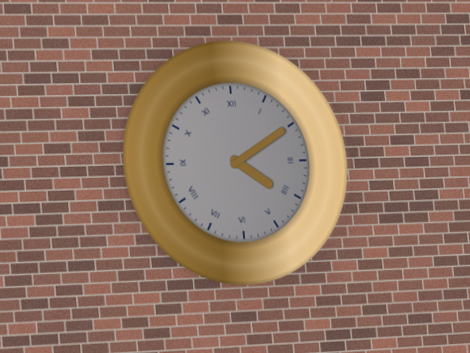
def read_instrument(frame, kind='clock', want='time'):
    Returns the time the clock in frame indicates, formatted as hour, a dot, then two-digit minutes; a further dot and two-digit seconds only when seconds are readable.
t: 4.10
